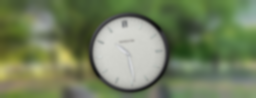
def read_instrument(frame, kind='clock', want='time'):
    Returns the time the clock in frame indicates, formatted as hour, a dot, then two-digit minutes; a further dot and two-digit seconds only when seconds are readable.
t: 10.29
